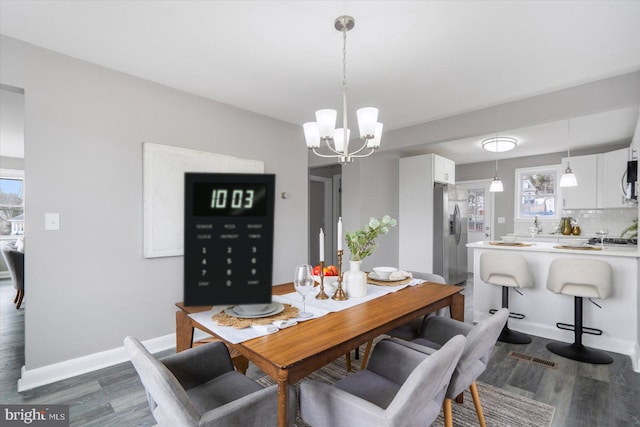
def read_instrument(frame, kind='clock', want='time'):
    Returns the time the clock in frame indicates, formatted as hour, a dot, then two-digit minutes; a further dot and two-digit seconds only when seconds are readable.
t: 10.03
